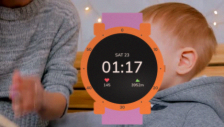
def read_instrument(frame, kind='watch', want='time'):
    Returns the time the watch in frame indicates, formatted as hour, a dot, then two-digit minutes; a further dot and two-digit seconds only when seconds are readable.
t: 1.17
